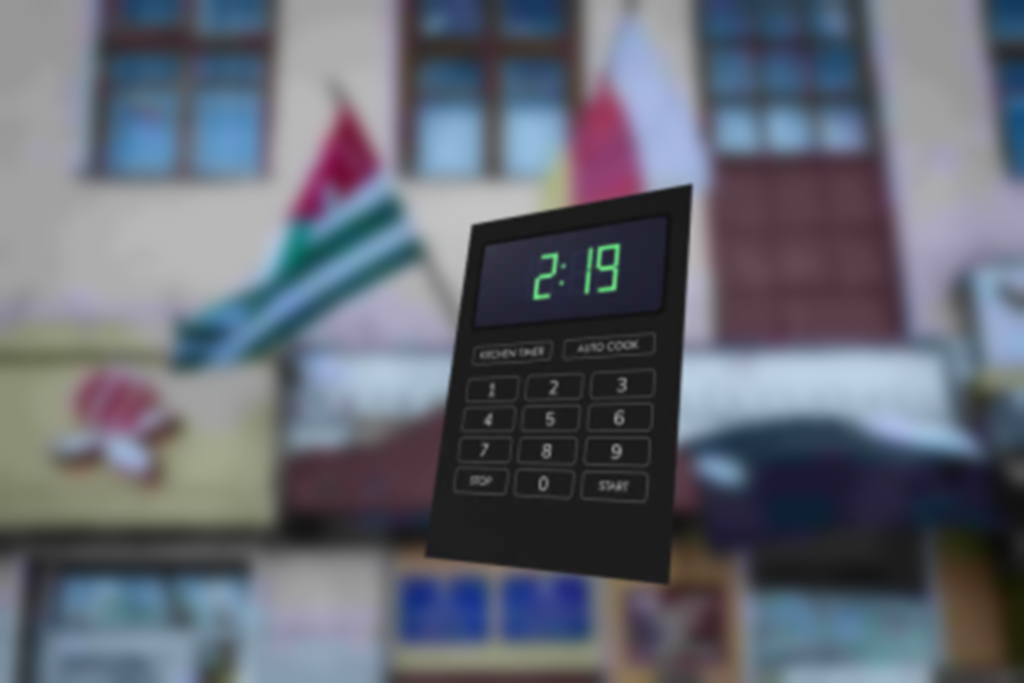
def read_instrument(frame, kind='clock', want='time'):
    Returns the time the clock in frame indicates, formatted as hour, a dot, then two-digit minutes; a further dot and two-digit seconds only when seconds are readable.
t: 2.19
